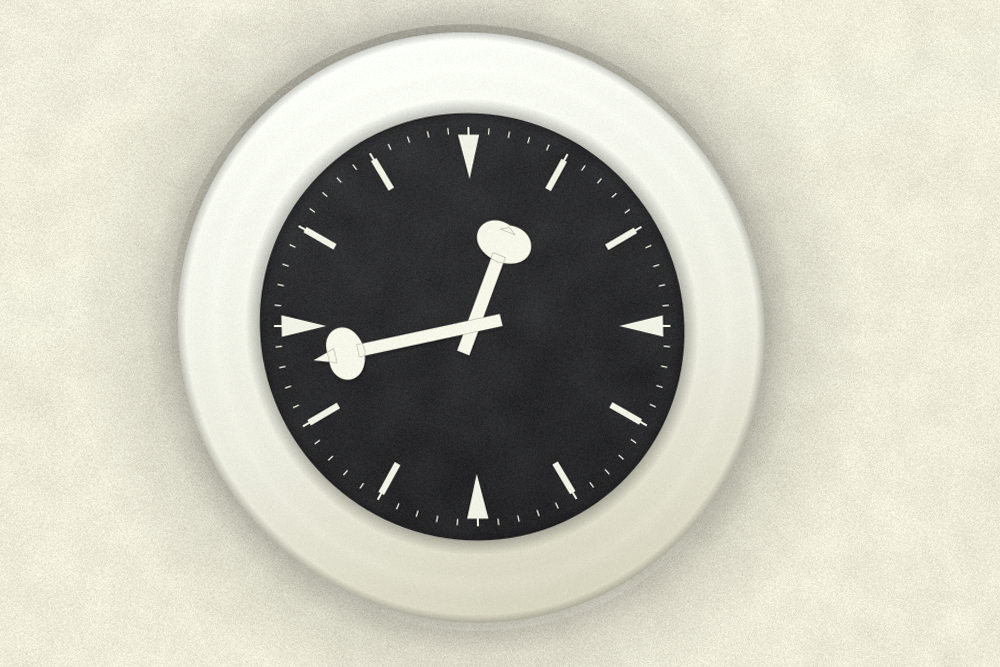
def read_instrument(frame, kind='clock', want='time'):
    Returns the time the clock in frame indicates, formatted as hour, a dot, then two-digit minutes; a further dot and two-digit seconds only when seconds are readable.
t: 12.43
